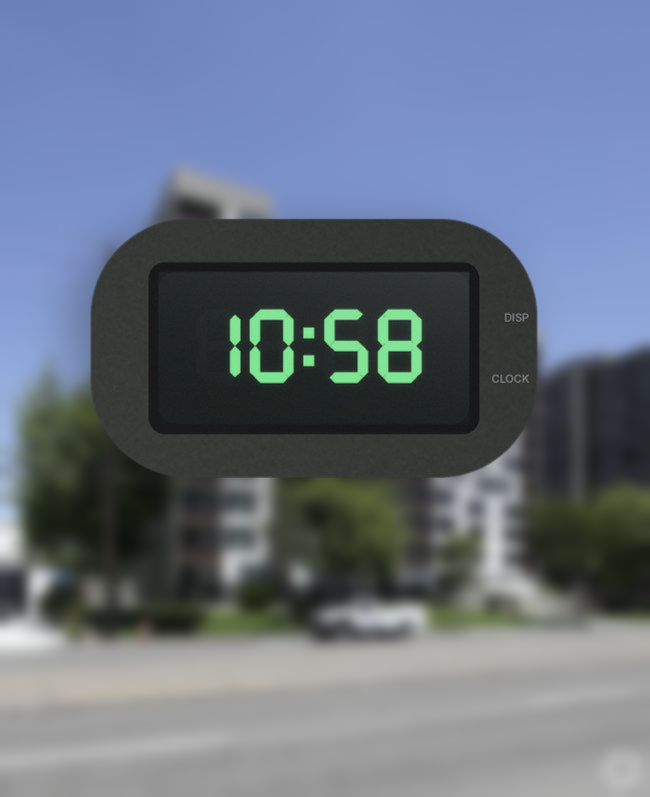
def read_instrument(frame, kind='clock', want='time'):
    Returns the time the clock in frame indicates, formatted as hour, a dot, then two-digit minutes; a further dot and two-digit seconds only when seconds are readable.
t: 10.58
